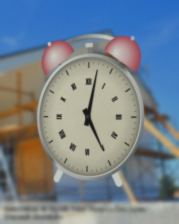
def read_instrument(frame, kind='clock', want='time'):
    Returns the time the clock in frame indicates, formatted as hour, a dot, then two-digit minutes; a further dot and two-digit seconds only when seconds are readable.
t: 5.02
